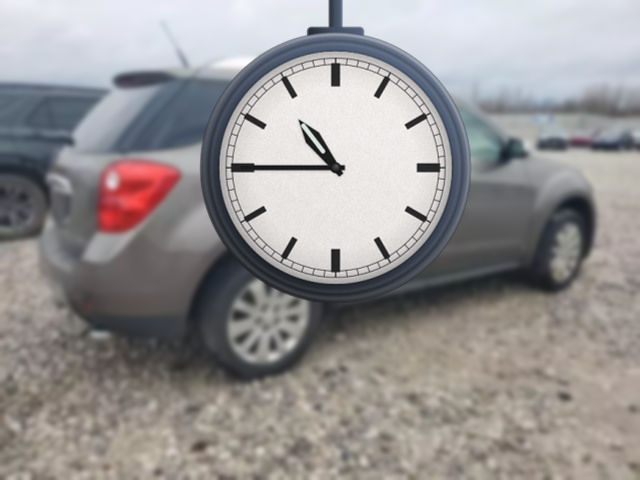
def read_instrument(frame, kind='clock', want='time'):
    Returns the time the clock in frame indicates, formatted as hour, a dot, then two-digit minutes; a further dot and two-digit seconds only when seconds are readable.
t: 10.45
